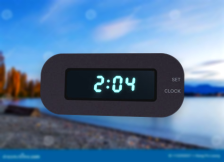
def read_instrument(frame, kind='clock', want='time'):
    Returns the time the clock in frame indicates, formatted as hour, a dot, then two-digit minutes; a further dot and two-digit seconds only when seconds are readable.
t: 2.04
